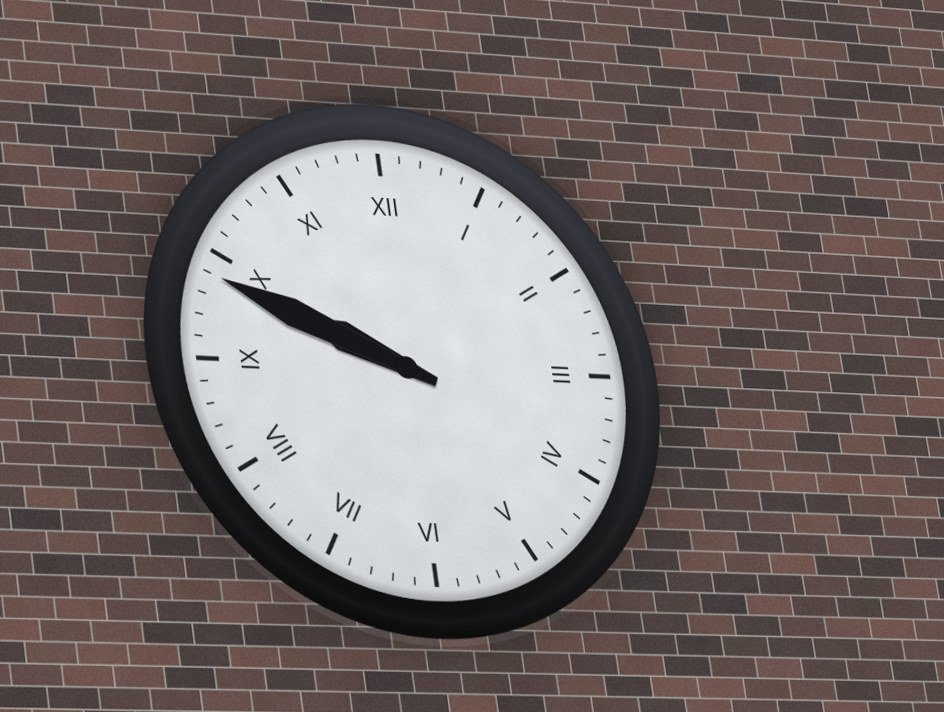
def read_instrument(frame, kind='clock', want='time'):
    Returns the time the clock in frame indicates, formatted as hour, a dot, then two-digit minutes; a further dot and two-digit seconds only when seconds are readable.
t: 9.49
